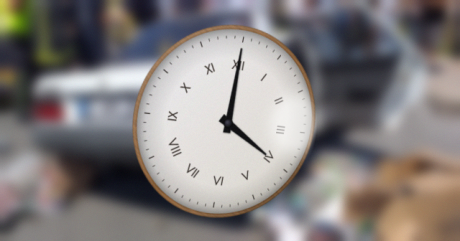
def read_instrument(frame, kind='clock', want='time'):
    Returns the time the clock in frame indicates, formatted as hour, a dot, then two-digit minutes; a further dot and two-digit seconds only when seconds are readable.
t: 4.00
